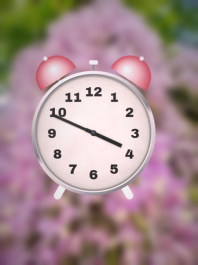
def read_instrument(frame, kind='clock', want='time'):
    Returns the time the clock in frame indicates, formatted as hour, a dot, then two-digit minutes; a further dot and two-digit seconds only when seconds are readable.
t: 3.49
